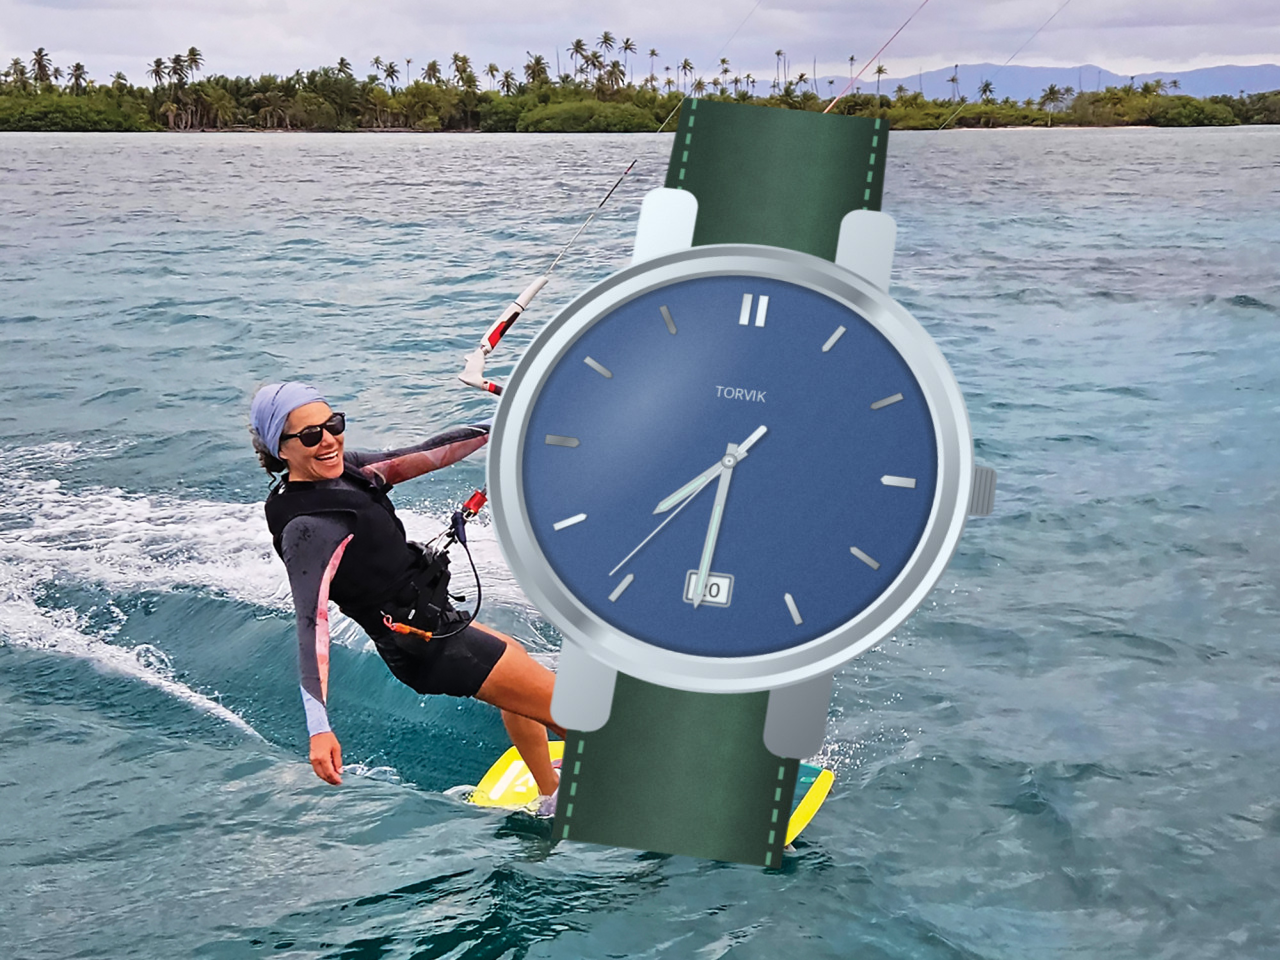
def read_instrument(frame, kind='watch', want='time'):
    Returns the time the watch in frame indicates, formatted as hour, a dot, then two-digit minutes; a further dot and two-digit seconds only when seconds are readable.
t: 7.30.36
